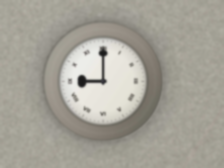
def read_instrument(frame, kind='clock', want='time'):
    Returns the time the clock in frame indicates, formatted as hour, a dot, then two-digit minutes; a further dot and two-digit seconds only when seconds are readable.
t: 9.00
